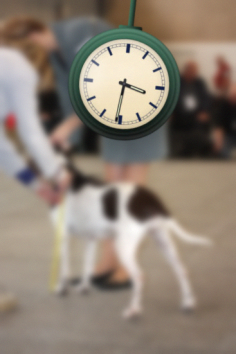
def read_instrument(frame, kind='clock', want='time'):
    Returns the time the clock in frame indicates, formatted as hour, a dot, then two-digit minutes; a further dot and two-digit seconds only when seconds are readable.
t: 3.31
